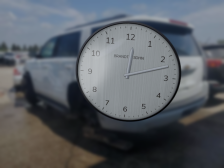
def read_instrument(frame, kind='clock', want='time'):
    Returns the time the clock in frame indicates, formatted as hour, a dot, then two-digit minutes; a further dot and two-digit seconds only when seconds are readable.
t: 12.12
